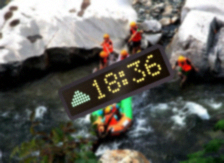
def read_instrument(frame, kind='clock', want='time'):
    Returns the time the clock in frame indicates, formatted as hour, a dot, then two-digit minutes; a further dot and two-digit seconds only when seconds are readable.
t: 18.36
